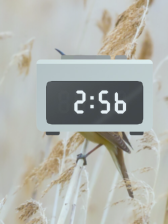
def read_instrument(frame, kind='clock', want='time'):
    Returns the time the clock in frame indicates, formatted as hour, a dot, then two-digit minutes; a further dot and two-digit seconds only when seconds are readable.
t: 2.56
